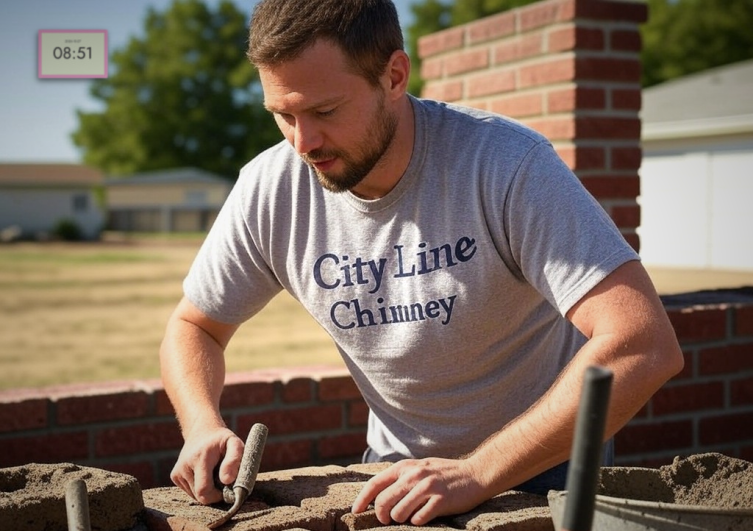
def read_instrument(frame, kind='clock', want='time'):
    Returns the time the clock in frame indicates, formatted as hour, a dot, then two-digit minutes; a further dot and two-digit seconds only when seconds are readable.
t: 8.51
